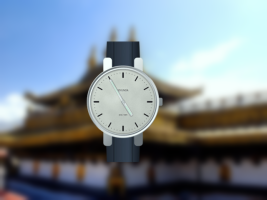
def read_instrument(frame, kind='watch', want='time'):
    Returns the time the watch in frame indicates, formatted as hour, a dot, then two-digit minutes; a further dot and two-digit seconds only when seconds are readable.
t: 4.55
